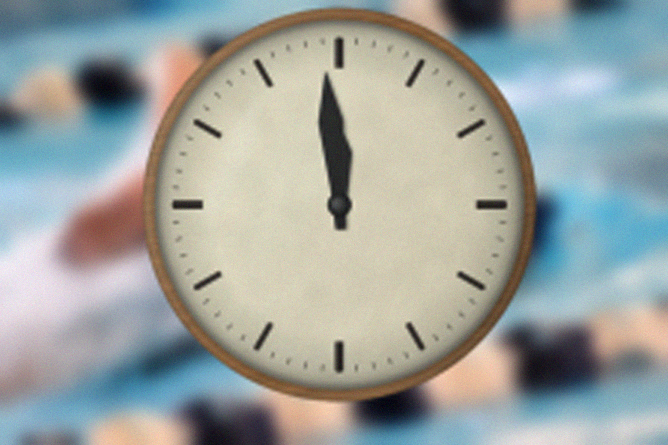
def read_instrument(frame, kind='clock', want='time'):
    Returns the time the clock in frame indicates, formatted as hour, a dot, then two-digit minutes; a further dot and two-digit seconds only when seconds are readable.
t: 11.59
